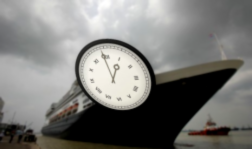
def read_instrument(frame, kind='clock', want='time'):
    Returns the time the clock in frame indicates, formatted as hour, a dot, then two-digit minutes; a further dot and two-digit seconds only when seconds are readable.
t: 12.59
